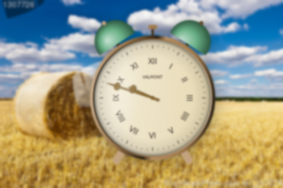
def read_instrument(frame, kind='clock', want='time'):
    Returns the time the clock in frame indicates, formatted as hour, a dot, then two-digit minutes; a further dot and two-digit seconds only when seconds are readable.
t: 9.48
